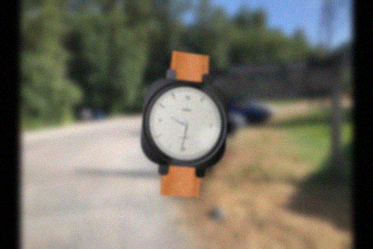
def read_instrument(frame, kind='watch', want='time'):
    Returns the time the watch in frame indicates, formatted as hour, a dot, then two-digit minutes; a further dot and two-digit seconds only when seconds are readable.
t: 9.31
